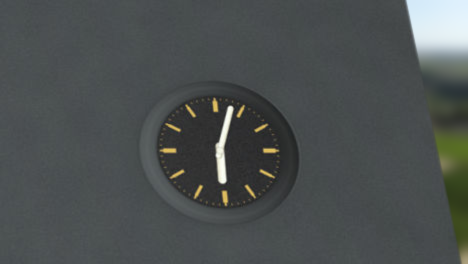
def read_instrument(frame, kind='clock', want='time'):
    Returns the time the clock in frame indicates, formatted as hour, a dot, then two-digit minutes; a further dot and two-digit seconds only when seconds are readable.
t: 6.03
